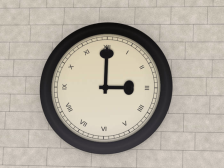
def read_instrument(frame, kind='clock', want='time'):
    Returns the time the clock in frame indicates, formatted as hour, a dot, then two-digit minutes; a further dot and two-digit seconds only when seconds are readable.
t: 3.00
